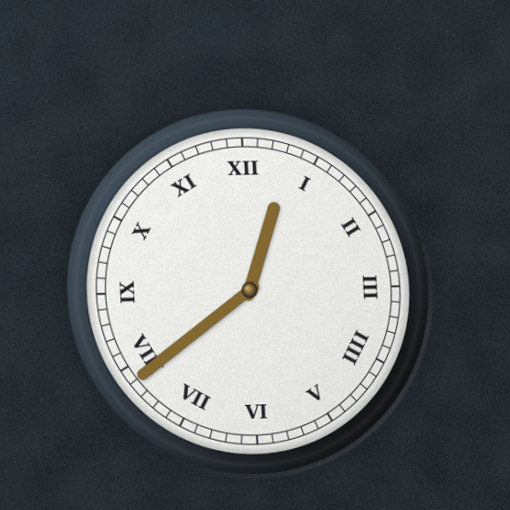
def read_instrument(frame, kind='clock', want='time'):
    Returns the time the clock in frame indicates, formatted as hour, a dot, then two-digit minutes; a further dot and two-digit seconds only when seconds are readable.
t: 12.39
